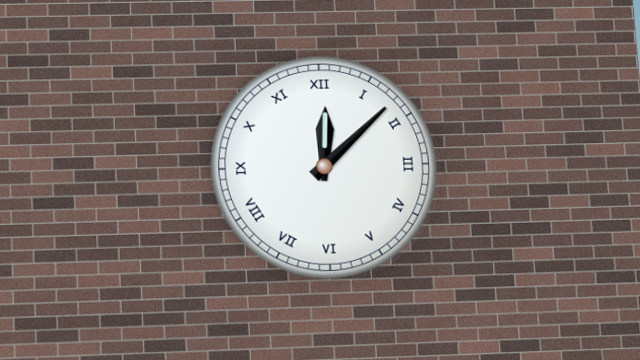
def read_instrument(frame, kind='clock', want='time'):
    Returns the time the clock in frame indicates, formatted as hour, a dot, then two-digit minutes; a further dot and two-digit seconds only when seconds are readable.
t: 12.08
